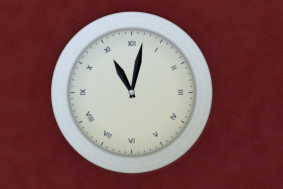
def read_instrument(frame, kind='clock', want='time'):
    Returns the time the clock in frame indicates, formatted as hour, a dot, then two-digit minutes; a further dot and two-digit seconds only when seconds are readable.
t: 11.02
